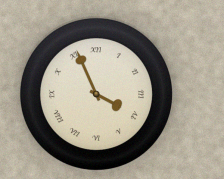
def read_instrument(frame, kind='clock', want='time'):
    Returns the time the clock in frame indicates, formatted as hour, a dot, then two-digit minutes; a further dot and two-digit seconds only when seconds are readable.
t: 3.56
